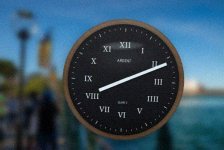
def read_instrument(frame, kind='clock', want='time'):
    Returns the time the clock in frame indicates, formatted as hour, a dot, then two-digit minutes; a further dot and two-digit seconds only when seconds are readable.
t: 8.11
